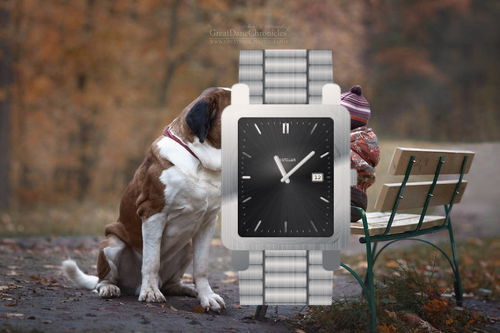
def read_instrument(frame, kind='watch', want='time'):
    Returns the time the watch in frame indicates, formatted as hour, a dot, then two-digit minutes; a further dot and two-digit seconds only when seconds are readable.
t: 11.08
